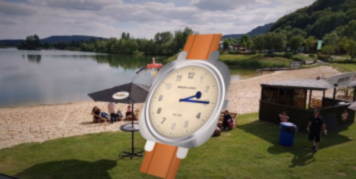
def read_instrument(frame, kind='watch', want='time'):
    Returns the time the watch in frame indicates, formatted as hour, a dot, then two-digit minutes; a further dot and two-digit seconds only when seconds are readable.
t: 2.15
